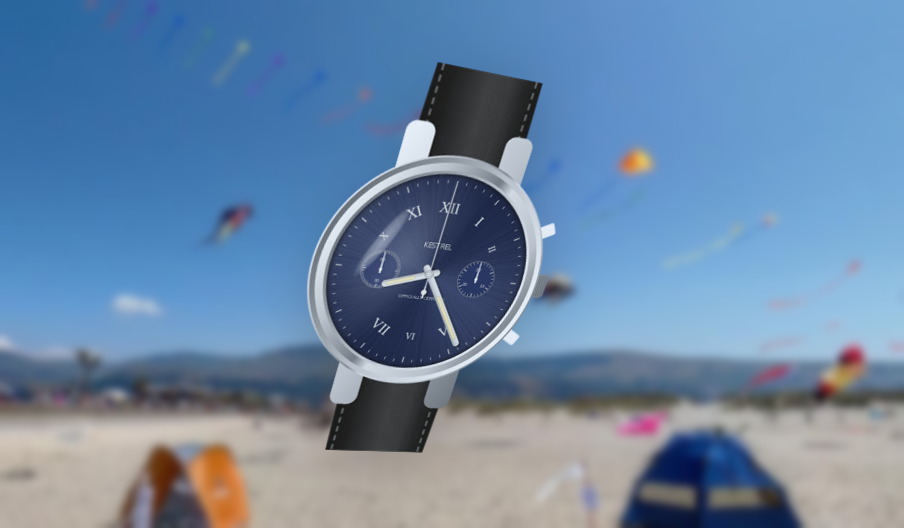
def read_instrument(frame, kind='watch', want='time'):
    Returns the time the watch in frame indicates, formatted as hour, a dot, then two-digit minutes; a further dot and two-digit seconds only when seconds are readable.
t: 8.24
